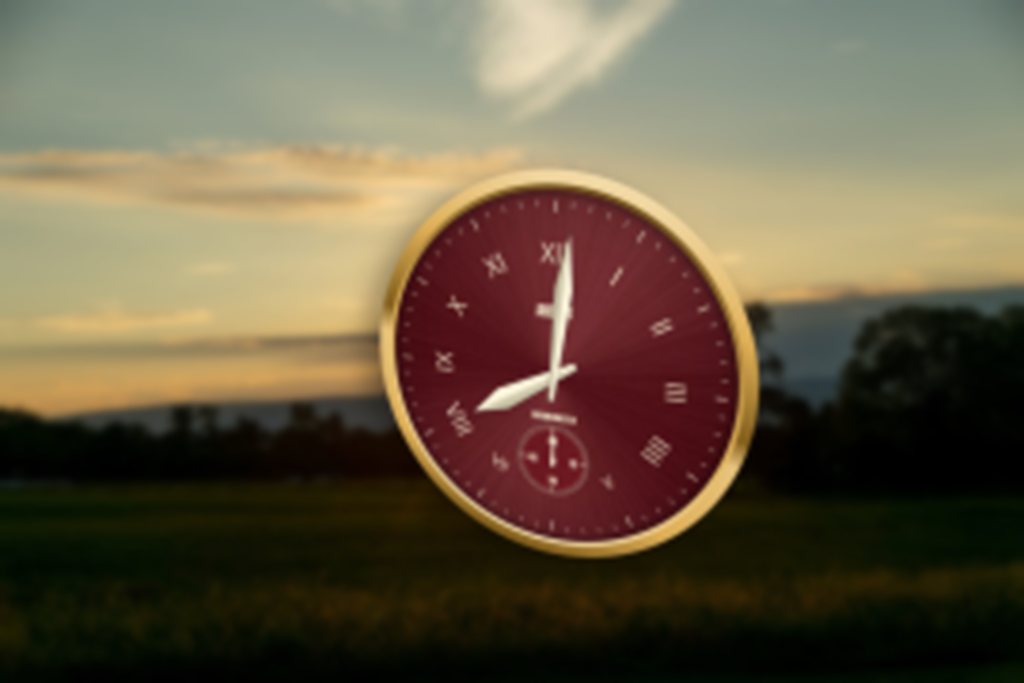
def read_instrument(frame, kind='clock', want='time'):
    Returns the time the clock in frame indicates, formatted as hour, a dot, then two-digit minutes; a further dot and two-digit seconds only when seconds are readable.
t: 8.01
